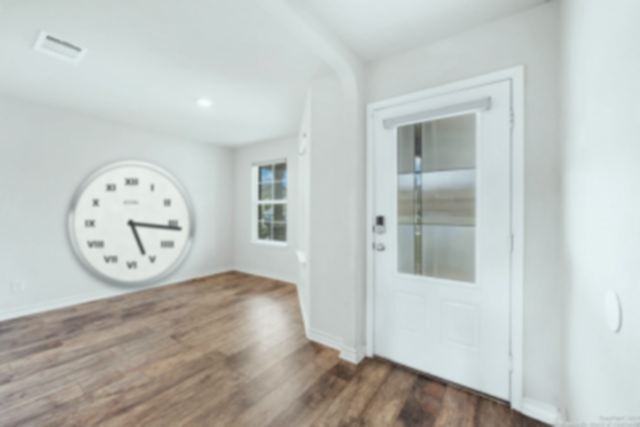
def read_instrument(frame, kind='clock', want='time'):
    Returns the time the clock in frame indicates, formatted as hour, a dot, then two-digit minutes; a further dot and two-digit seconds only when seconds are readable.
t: 5.16
